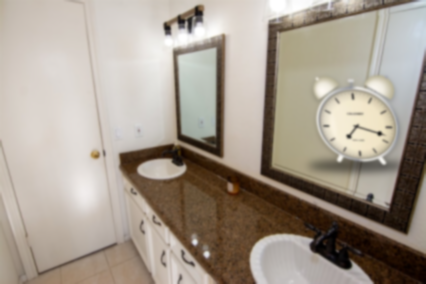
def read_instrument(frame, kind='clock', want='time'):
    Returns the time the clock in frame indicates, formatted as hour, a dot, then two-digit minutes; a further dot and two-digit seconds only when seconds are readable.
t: 7.18
